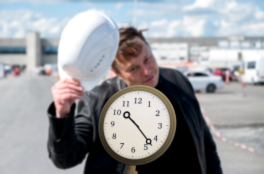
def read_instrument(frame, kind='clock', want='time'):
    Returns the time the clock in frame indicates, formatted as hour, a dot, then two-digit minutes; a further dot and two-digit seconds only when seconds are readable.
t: 10.23
